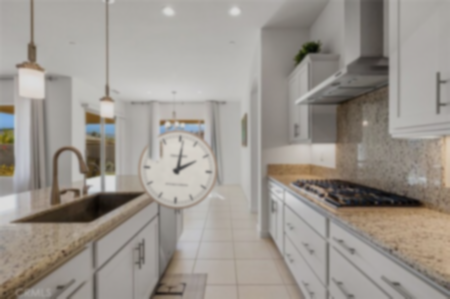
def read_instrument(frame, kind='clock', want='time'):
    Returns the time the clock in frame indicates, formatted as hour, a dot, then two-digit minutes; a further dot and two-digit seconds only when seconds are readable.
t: 2.01
